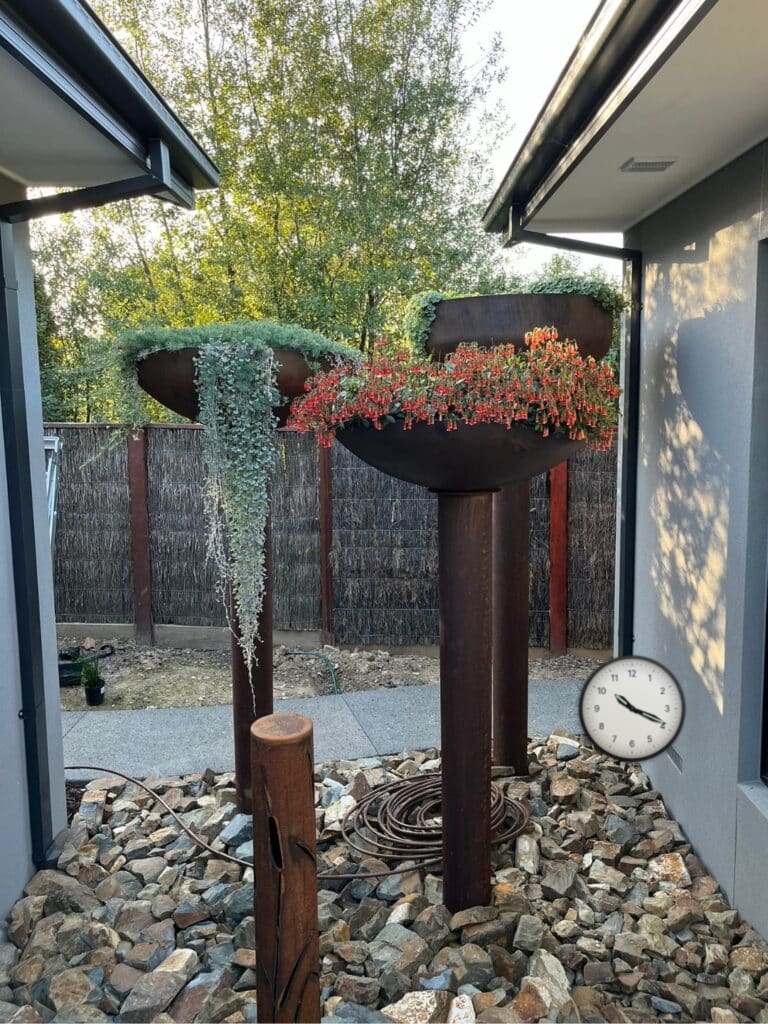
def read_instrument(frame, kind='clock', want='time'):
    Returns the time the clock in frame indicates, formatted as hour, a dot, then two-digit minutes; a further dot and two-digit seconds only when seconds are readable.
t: 10.19
